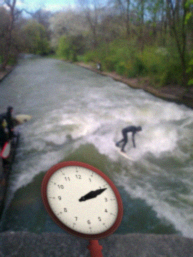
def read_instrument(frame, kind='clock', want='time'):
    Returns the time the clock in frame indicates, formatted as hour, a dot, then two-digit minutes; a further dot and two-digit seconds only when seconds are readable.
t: 2.11
